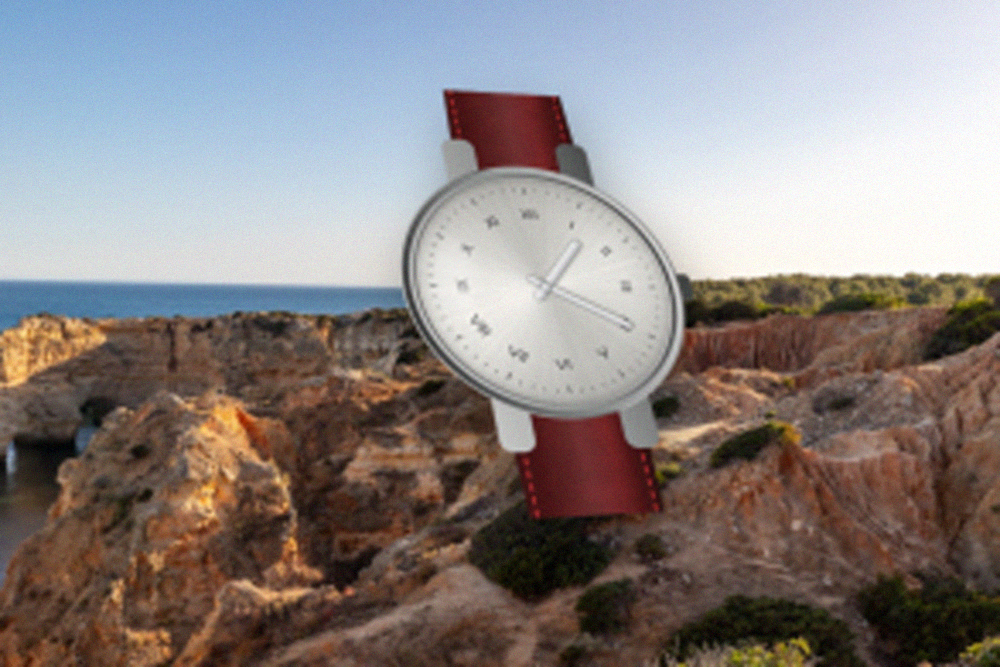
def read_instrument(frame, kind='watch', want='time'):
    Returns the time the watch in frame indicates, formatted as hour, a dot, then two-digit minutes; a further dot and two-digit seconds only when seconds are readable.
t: 1.20
